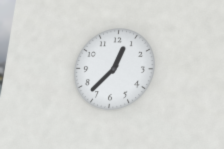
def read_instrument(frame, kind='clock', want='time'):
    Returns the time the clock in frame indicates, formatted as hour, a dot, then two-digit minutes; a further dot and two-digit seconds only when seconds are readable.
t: 12.37
